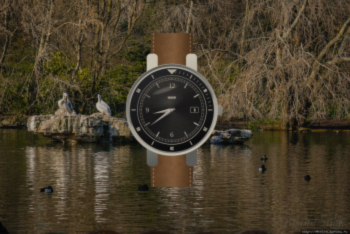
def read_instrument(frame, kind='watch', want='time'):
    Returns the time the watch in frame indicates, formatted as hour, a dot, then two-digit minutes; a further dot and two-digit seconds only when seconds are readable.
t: 8.39
